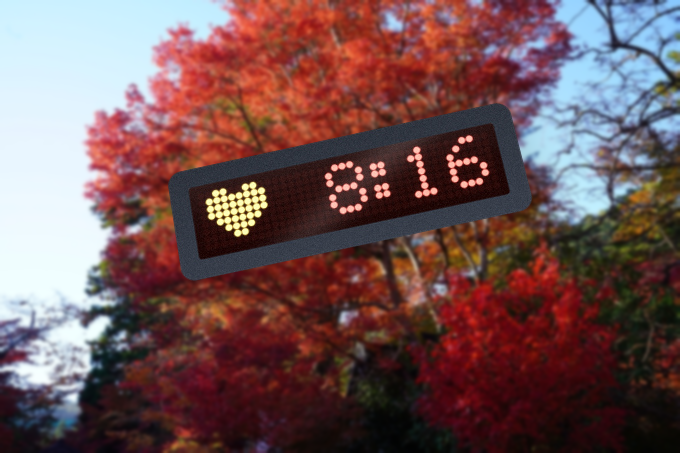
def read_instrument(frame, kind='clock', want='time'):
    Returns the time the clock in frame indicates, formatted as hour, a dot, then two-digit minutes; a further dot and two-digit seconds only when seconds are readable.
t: 8.16
